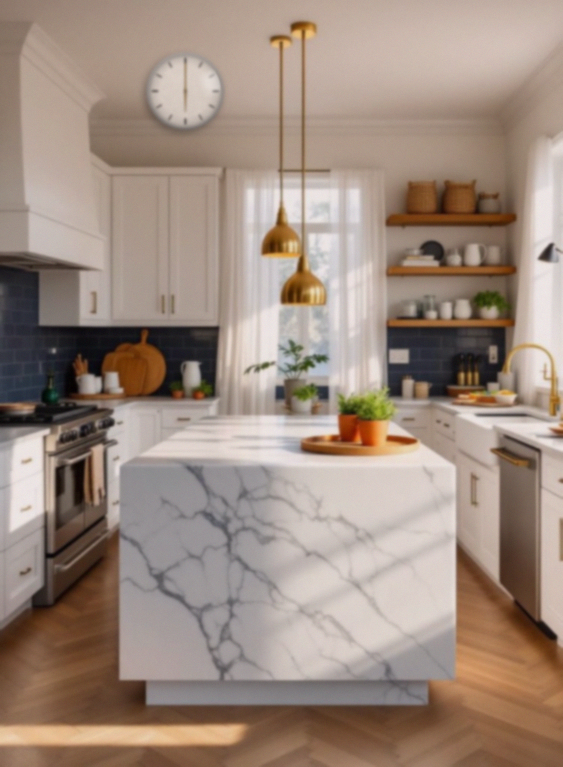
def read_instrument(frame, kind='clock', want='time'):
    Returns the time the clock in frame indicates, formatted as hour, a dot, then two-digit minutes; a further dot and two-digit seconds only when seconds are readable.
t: 6.00
